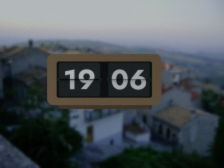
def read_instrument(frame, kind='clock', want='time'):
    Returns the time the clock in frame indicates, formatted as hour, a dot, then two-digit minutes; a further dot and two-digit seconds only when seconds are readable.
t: 19.06
